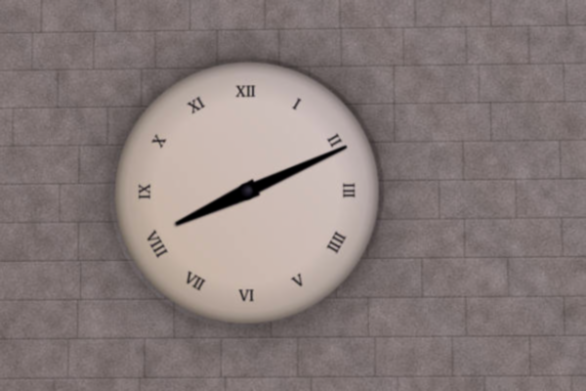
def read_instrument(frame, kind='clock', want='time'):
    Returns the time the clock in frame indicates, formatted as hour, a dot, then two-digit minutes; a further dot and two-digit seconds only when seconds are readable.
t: 8.11
